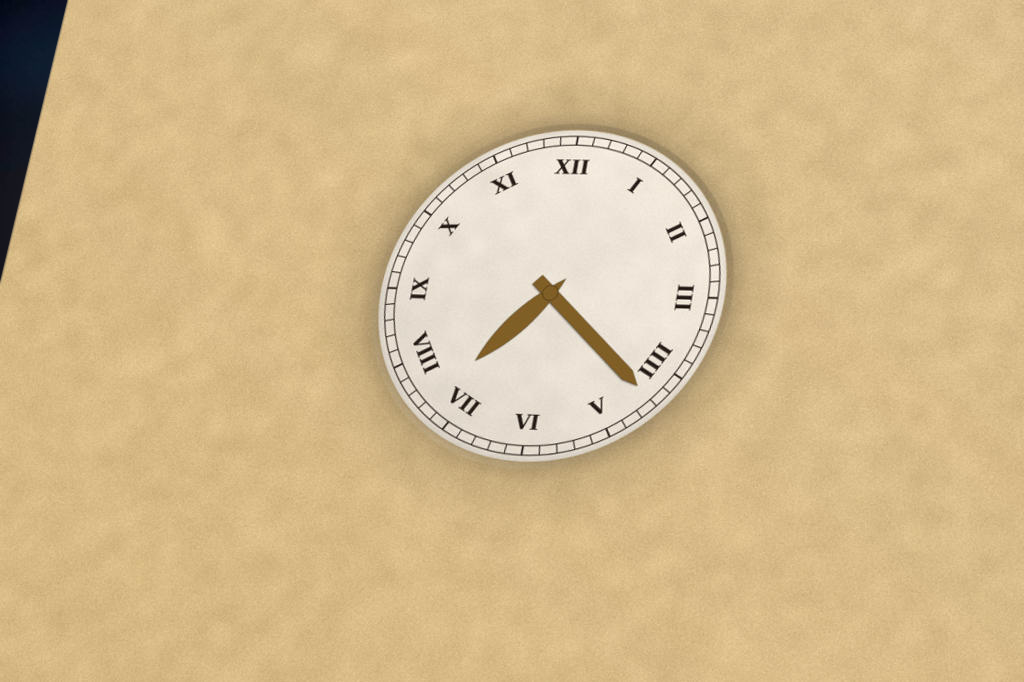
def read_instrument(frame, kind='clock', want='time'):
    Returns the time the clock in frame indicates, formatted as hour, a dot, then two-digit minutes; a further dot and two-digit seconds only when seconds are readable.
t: 7.22
